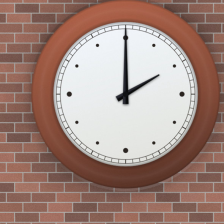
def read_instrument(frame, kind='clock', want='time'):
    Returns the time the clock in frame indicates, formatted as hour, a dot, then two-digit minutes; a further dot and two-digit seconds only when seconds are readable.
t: 2.00
